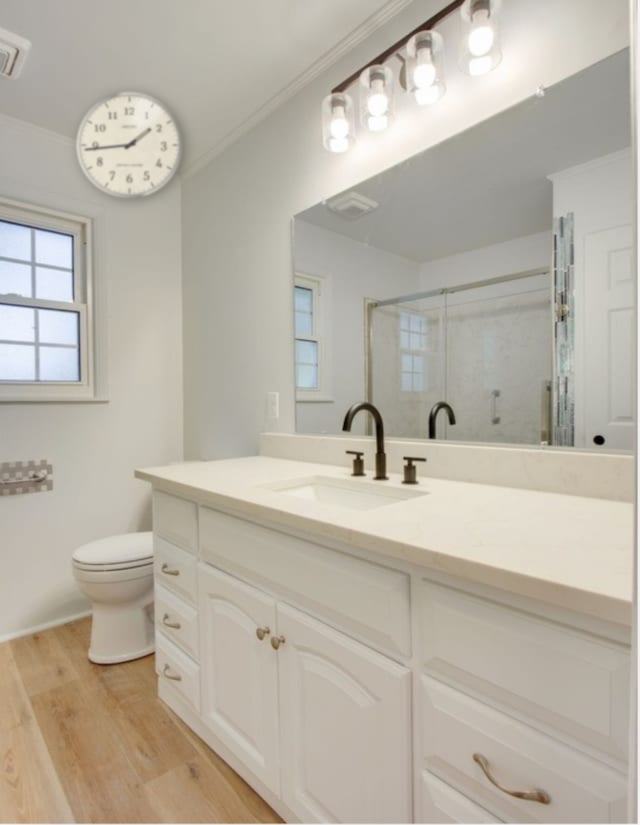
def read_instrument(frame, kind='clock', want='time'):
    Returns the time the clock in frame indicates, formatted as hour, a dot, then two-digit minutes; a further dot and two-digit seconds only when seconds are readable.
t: 1.44
